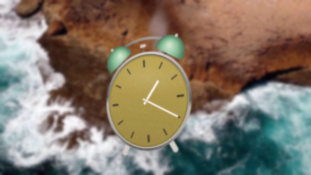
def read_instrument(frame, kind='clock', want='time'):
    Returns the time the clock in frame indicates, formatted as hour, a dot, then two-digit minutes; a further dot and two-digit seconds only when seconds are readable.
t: 1.20
